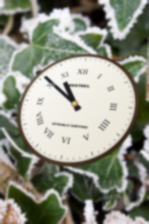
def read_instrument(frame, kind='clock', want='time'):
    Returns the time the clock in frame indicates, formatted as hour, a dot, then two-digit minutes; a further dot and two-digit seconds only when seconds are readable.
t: 10.51
